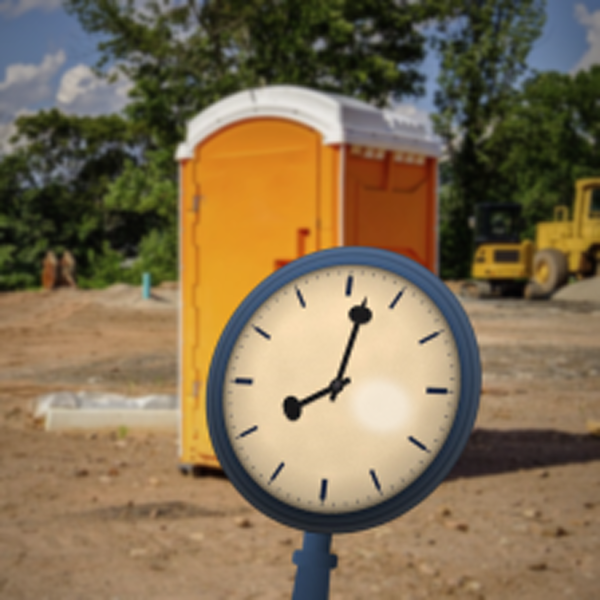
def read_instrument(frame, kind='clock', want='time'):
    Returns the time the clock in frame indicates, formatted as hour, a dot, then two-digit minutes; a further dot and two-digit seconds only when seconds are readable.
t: 8.02
